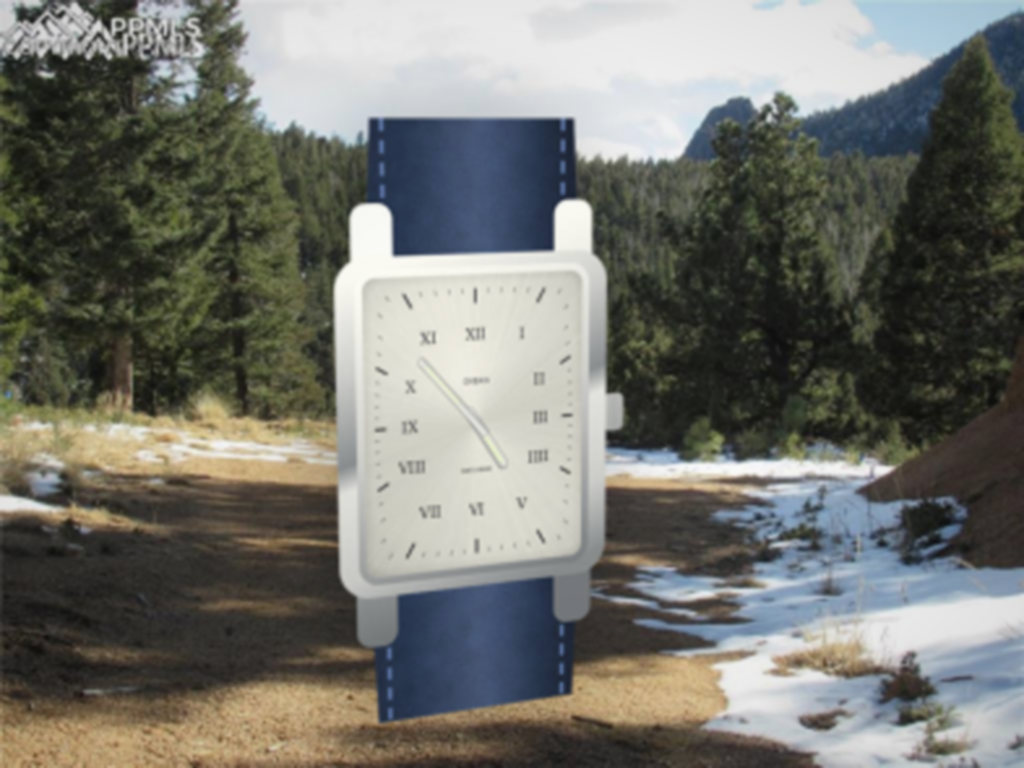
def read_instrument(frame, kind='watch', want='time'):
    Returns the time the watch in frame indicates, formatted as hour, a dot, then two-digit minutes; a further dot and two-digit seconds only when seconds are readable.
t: 4.53
